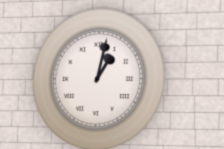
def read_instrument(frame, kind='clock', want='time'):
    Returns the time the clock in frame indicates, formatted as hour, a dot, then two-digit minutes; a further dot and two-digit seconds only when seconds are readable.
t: 1.02
